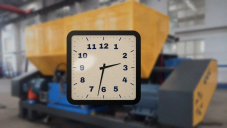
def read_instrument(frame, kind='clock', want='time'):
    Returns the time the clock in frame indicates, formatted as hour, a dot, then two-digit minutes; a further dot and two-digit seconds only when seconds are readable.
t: 2.32
